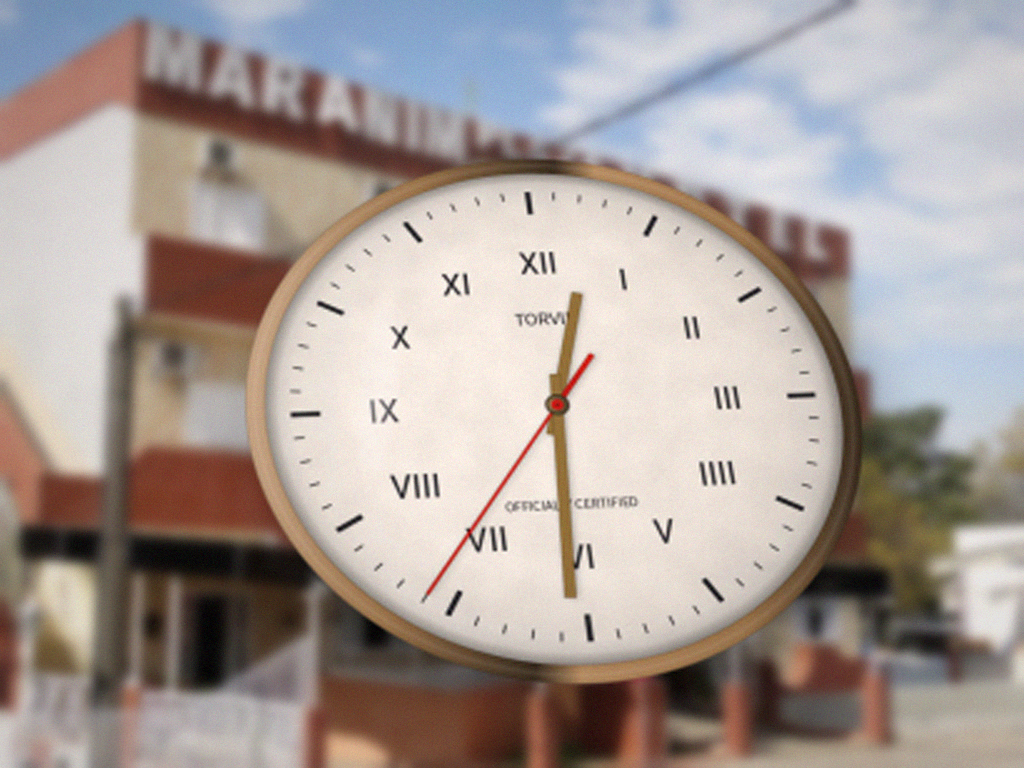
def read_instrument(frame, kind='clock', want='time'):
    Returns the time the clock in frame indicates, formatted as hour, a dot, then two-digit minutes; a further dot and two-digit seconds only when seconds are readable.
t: 12.30.36
